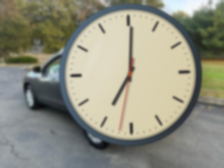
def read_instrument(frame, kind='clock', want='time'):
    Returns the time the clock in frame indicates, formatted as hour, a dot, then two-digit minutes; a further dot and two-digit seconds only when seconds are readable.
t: 7.00.32
